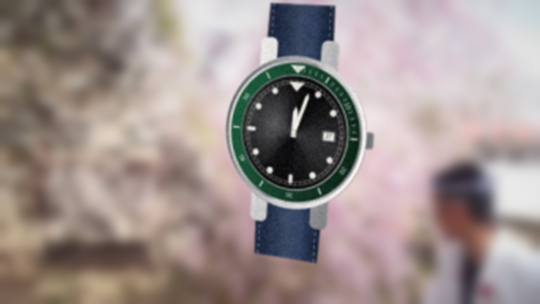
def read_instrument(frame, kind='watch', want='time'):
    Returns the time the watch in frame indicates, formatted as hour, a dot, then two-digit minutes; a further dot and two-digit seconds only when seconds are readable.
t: 12.03
